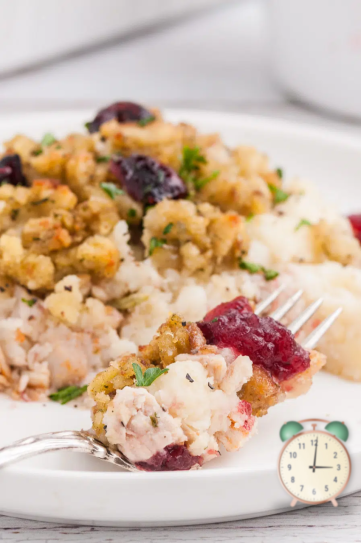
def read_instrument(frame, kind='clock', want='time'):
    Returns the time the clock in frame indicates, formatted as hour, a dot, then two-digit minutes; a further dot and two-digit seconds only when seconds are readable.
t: 3.01
